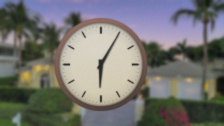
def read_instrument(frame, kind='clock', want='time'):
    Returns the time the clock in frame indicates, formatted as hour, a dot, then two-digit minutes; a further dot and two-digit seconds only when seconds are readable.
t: 6.05
